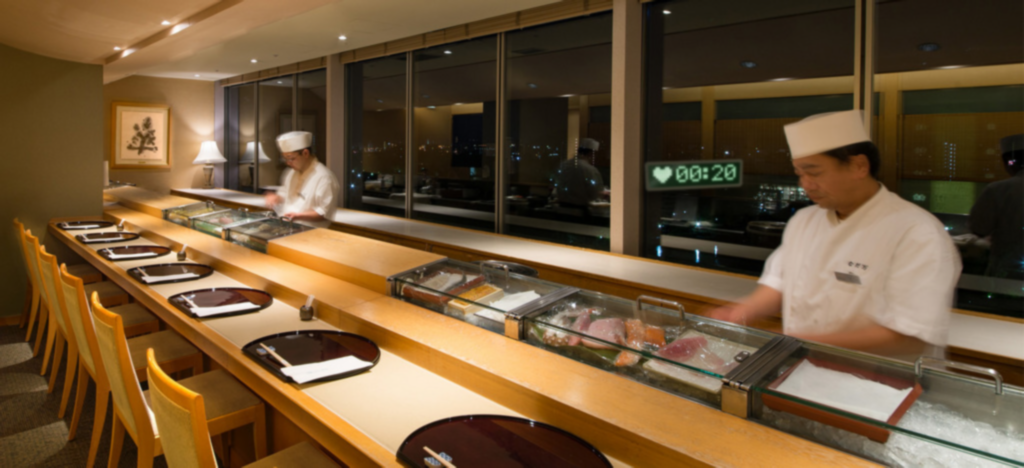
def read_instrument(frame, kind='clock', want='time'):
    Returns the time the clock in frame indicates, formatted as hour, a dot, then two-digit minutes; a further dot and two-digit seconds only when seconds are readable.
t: 0.20
